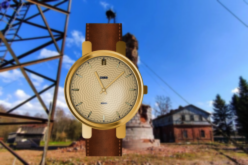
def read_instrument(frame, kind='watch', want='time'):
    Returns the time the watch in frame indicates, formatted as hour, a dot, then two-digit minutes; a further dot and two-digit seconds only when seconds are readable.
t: 11.08
